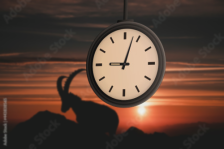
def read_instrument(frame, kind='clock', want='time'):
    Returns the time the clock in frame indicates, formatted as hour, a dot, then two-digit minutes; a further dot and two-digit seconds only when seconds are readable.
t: 9.03
